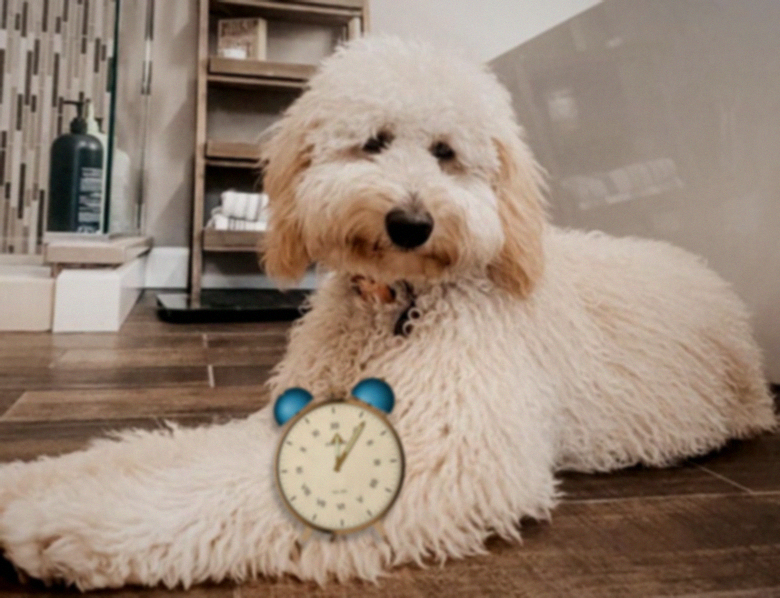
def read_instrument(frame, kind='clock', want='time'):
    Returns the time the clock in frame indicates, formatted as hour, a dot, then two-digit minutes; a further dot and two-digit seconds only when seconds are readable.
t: 12.06
